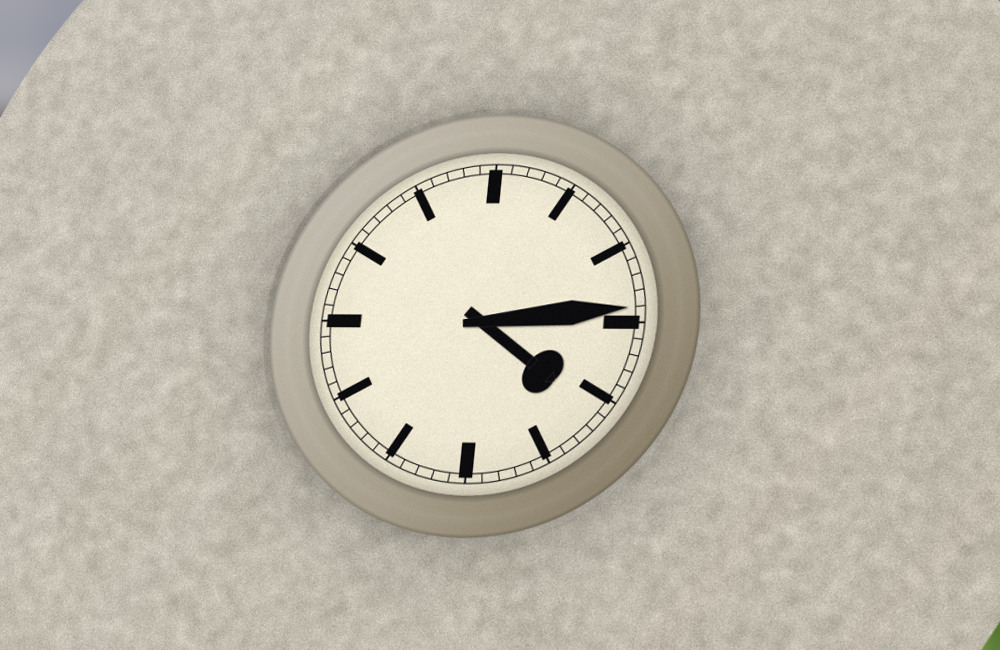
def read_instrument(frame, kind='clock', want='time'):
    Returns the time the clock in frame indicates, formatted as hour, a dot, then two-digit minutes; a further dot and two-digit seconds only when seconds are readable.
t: 4.14
